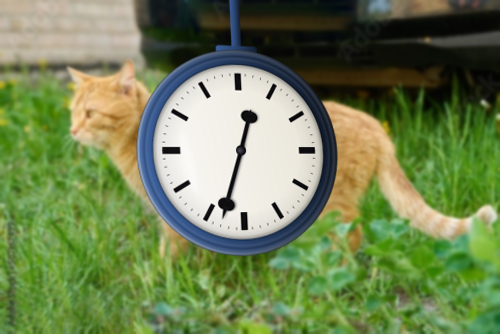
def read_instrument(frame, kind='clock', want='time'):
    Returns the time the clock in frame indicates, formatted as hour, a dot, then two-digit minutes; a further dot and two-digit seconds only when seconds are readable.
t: 12.33
